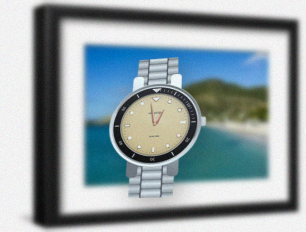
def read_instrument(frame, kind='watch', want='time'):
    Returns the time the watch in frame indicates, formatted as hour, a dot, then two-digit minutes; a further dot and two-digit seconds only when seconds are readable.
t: 12.58
